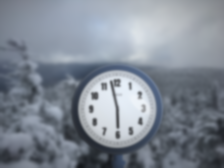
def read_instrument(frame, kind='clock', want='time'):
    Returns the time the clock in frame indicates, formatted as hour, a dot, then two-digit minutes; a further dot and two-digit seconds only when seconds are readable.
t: 5.58
